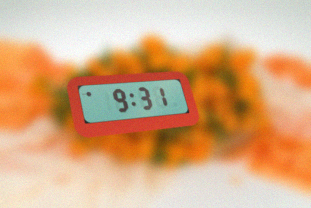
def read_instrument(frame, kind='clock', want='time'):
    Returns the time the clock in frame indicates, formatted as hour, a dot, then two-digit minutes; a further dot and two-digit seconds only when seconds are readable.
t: 9.31
